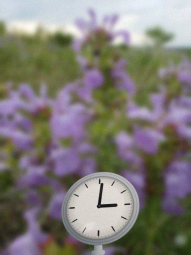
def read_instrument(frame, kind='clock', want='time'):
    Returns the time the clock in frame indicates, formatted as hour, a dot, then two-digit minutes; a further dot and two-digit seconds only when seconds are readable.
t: 3.01
